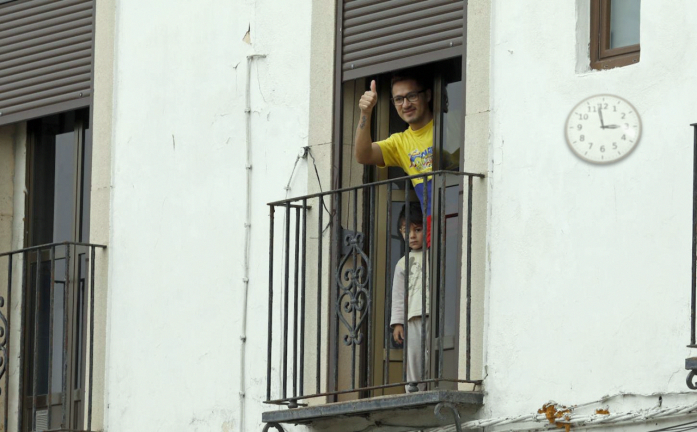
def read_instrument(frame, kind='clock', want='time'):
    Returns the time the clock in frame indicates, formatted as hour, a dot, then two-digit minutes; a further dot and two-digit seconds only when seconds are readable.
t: 2.58
